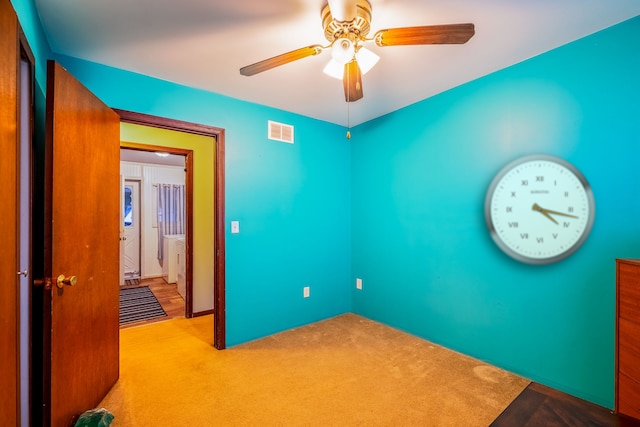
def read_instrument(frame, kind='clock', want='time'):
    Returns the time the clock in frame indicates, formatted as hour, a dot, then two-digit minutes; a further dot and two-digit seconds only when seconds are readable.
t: 4.17
